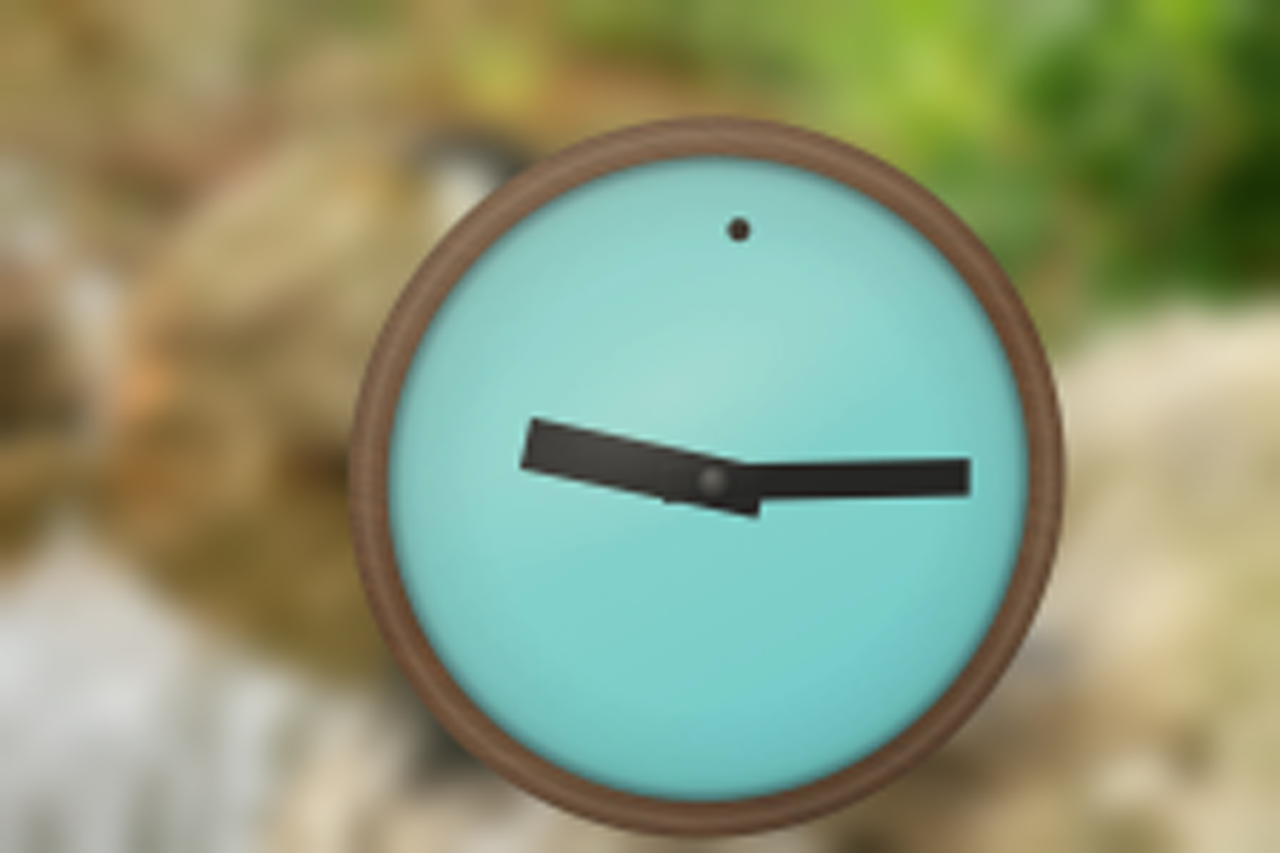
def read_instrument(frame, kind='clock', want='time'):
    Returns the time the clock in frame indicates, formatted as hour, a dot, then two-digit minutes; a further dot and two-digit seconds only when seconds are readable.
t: 9.14
